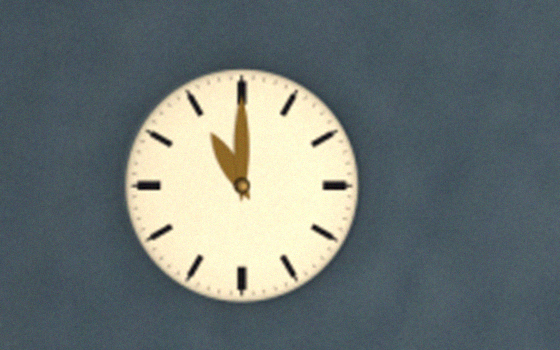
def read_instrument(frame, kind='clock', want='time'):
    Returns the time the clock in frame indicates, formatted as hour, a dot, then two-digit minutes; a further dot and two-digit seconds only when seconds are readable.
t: 11.00
